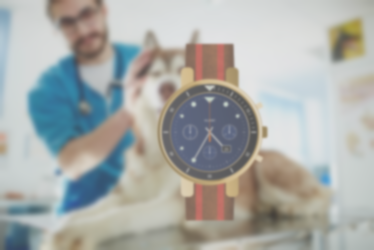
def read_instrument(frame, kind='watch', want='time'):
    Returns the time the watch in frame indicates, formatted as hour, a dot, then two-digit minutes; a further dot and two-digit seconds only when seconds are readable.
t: 4.35
